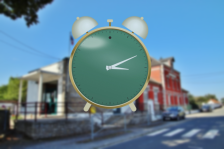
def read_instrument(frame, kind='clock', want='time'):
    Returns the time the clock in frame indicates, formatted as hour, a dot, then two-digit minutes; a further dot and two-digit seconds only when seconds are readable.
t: 3.11
